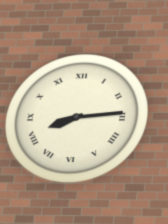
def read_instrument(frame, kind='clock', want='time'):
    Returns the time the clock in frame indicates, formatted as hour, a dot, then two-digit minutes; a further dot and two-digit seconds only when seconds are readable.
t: 8.14
